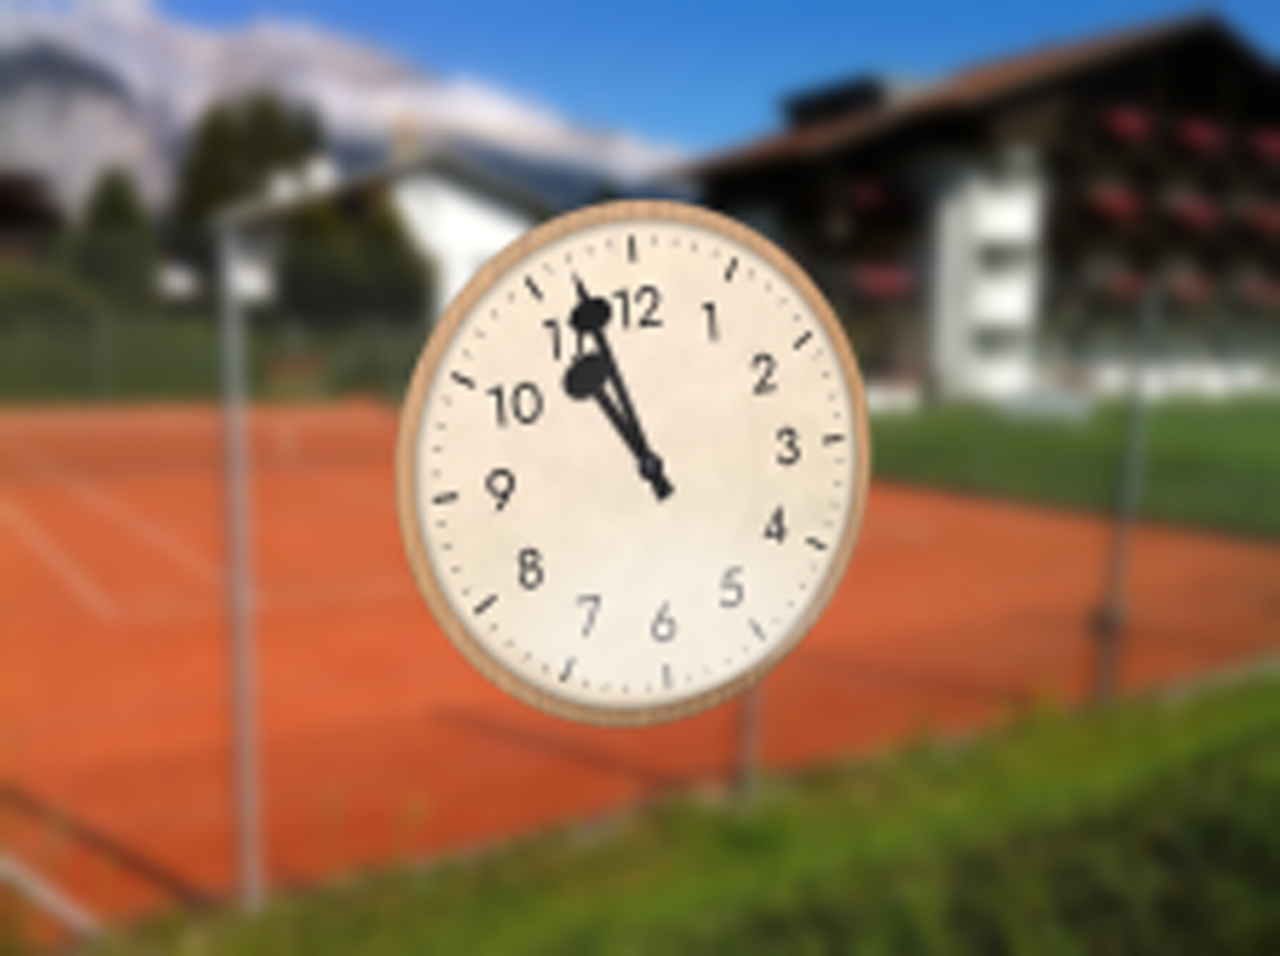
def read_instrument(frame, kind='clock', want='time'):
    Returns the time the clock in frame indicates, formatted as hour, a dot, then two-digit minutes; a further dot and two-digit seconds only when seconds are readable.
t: 10.57
